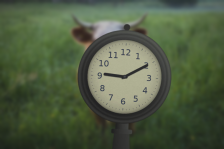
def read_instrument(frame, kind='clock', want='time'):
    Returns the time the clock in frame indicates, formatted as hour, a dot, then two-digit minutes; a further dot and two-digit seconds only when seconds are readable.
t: 9.10
